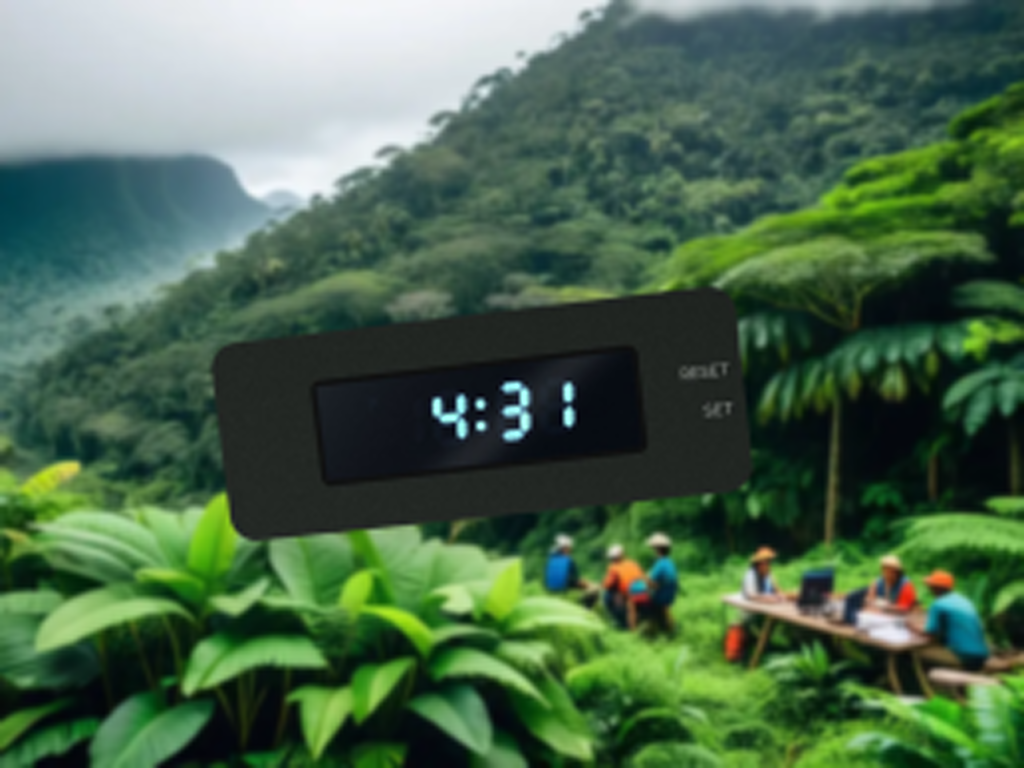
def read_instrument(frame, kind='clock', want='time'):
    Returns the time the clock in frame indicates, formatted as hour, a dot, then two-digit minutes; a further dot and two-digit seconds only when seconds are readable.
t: 4.31
